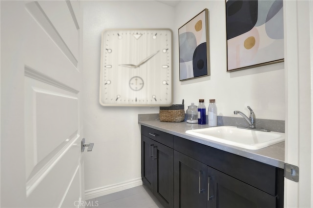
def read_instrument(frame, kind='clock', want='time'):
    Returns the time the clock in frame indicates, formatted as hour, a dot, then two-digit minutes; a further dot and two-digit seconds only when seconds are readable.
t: 9.09
